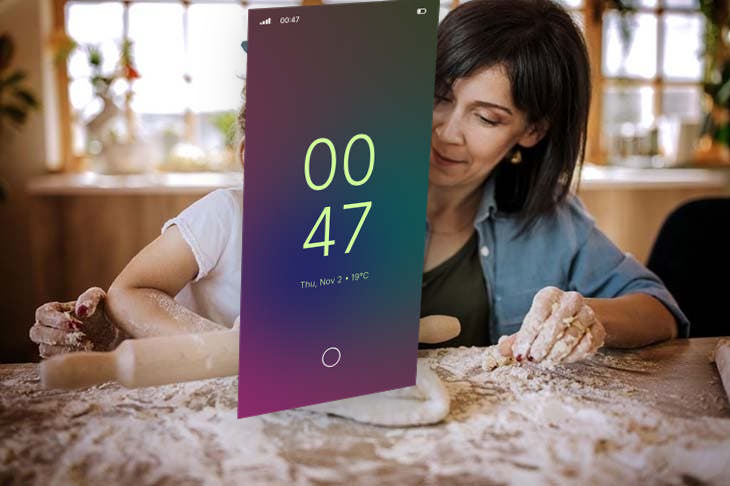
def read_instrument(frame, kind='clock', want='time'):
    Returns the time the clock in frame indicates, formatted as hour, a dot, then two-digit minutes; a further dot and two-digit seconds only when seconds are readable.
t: 0.47
